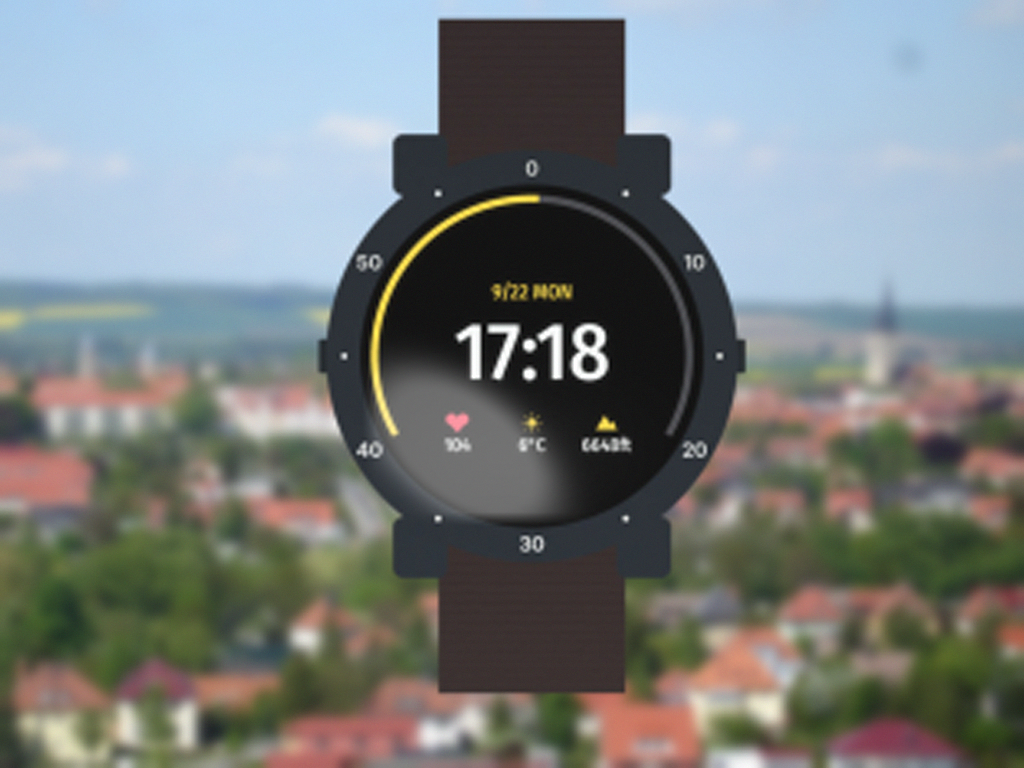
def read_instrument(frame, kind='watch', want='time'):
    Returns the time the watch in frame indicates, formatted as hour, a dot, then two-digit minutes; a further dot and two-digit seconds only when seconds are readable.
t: 17.18
